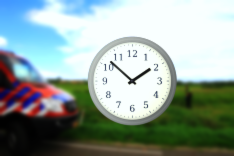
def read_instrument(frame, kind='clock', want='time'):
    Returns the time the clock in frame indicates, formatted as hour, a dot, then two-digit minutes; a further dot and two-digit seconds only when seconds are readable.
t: 1.52
